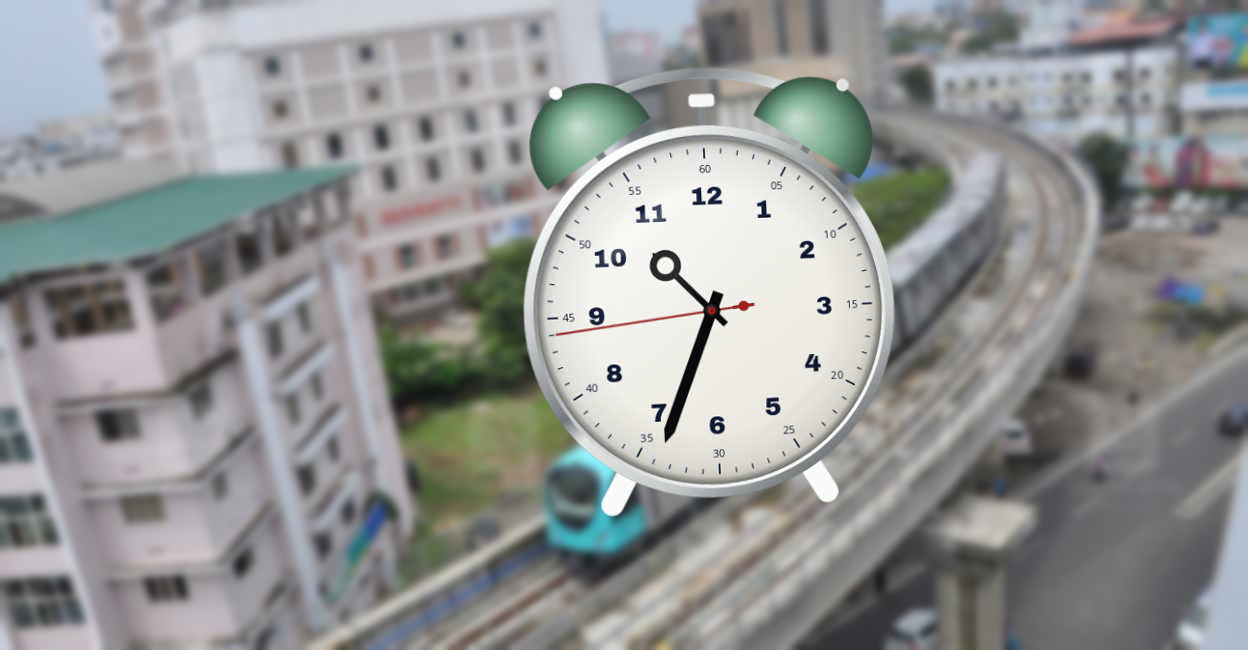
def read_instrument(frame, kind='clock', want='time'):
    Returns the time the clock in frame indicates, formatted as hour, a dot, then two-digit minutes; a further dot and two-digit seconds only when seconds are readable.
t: 10.33.44
